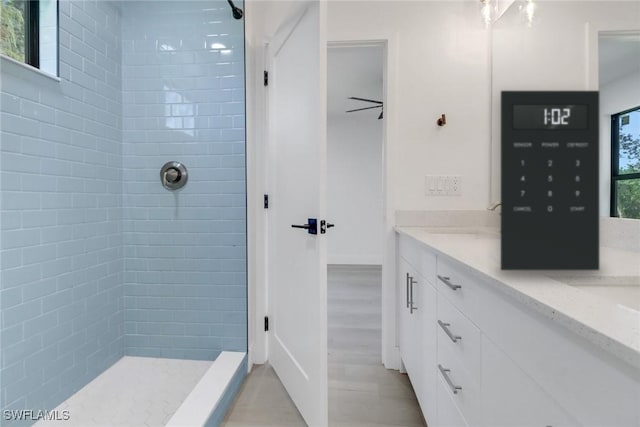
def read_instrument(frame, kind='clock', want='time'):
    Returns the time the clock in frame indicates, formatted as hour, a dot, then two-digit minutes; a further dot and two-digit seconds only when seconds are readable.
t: 1.02
